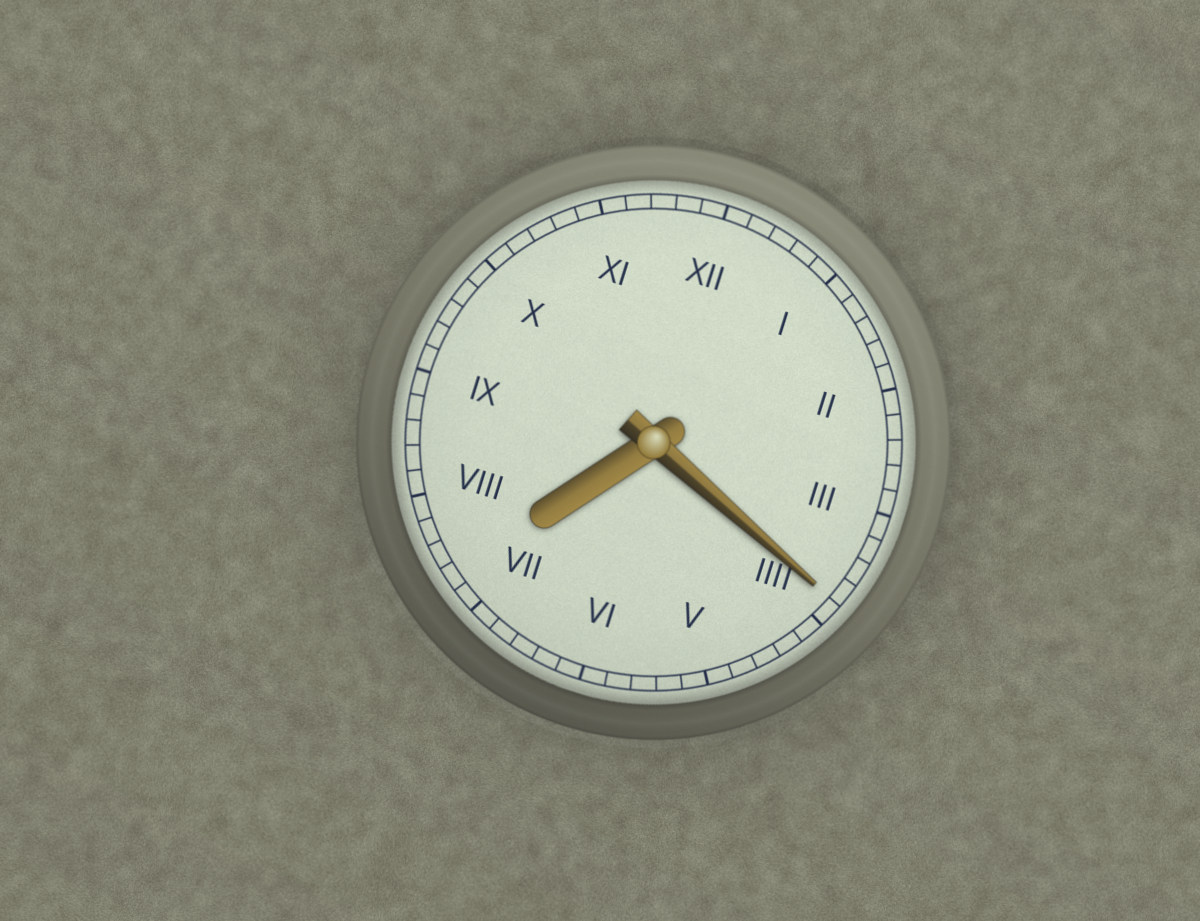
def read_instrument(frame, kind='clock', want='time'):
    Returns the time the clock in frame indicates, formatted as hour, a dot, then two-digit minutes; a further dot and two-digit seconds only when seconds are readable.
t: 7.19
